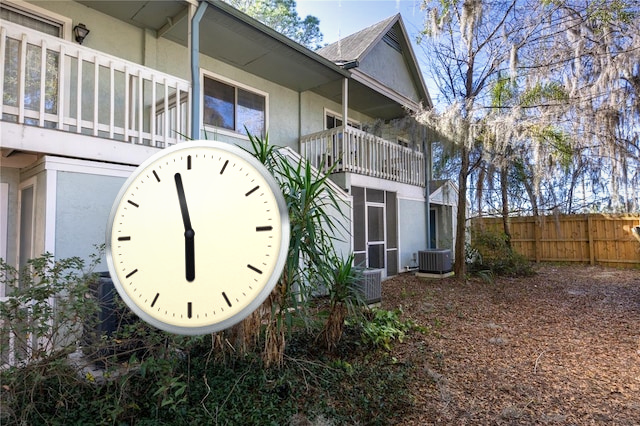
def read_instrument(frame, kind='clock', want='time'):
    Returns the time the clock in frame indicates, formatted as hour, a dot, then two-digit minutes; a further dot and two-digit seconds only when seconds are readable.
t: 5.58
